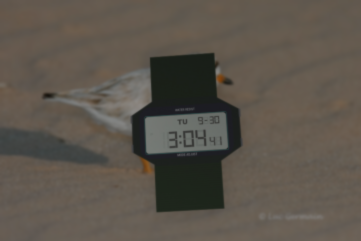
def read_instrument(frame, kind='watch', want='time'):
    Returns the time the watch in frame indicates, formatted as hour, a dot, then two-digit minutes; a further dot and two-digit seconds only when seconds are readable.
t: 3.04
